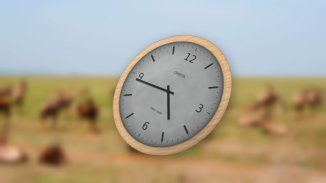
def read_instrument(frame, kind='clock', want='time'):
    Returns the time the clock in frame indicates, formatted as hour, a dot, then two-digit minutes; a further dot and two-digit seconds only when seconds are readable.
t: 4.44
